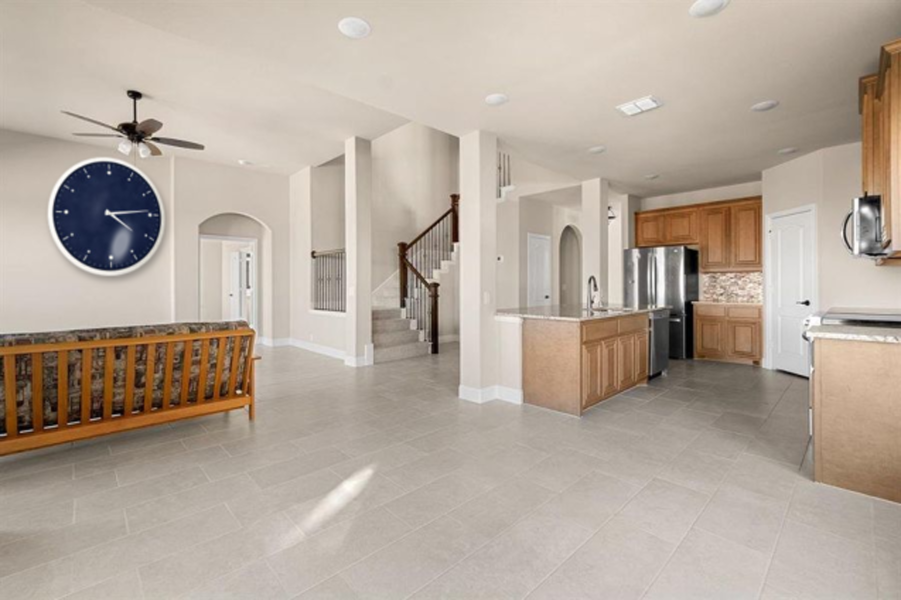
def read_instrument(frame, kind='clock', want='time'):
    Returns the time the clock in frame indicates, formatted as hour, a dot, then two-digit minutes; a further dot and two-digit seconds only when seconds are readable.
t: 4.14
